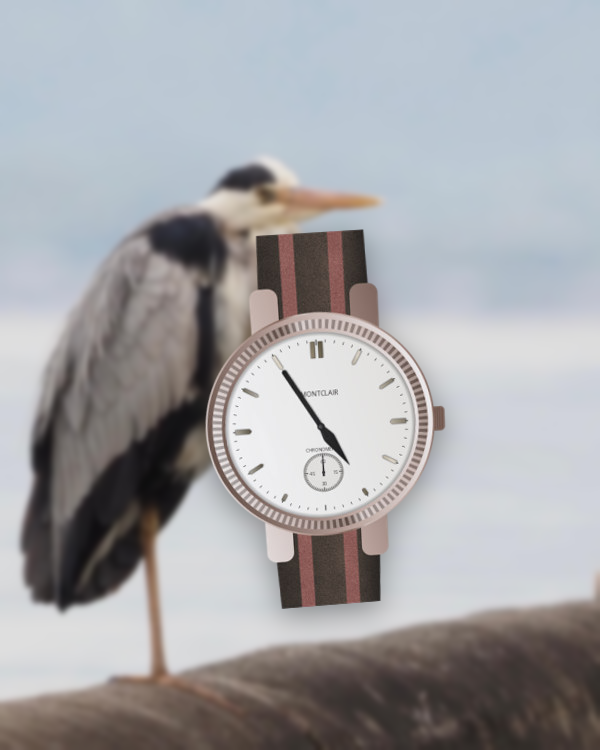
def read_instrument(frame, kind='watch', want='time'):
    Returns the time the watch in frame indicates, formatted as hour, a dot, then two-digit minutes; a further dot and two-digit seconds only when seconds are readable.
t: 4.55
